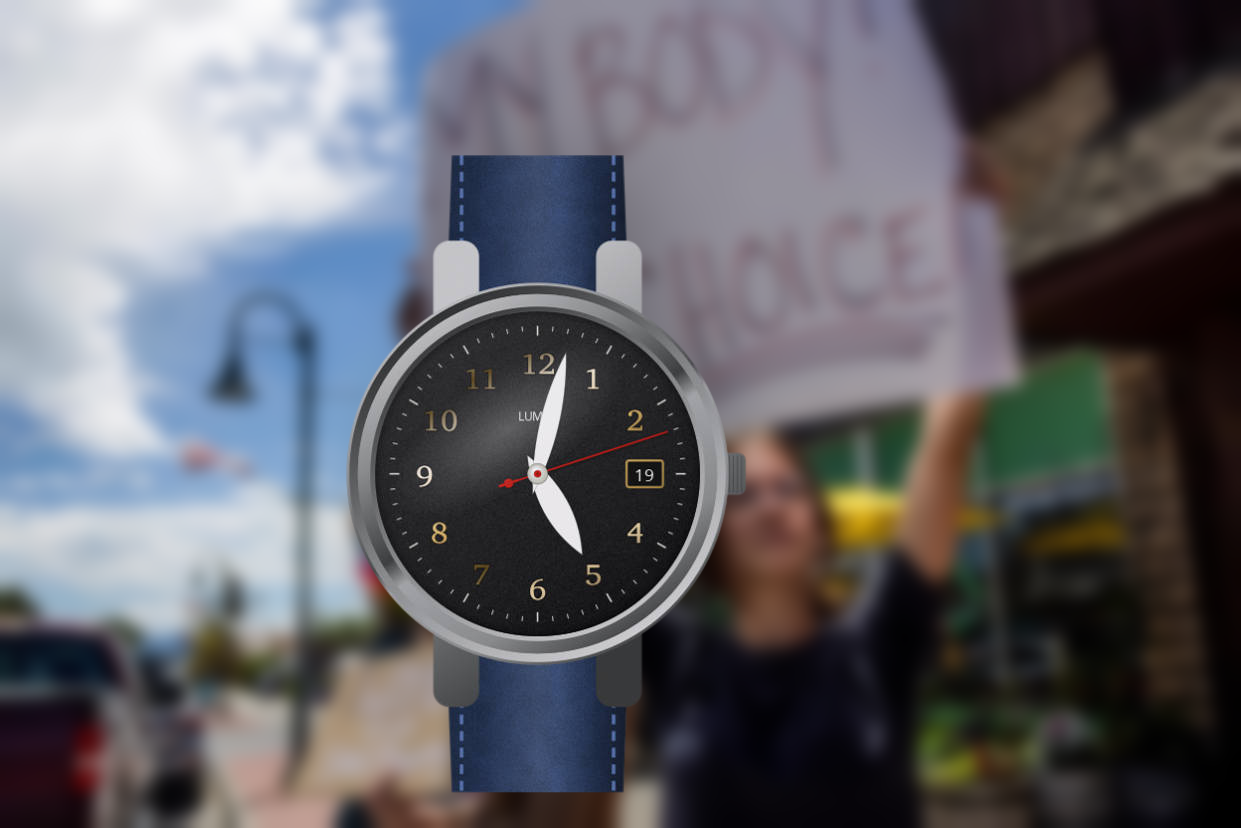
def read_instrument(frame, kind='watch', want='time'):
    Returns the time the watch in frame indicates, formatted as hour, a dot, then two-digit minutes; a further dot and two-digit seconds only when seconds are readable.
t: 5.02.12
